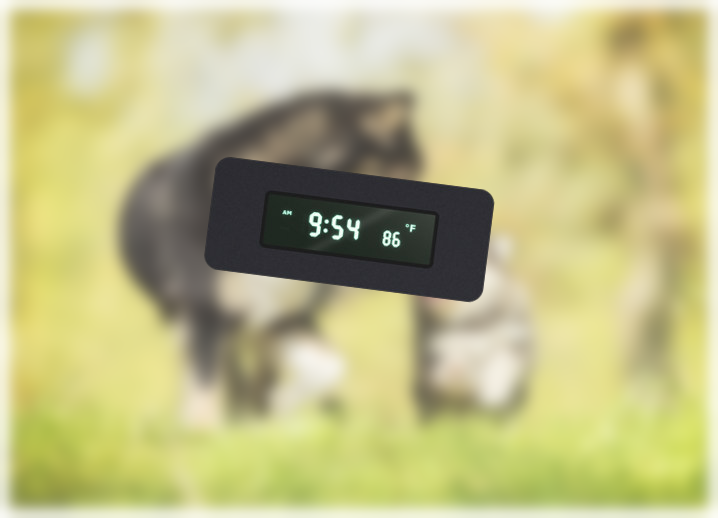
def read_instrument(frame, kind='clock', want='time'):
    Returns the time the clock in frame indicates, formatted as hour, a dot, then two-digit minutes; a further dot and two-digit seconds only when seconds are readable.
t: 9.54
